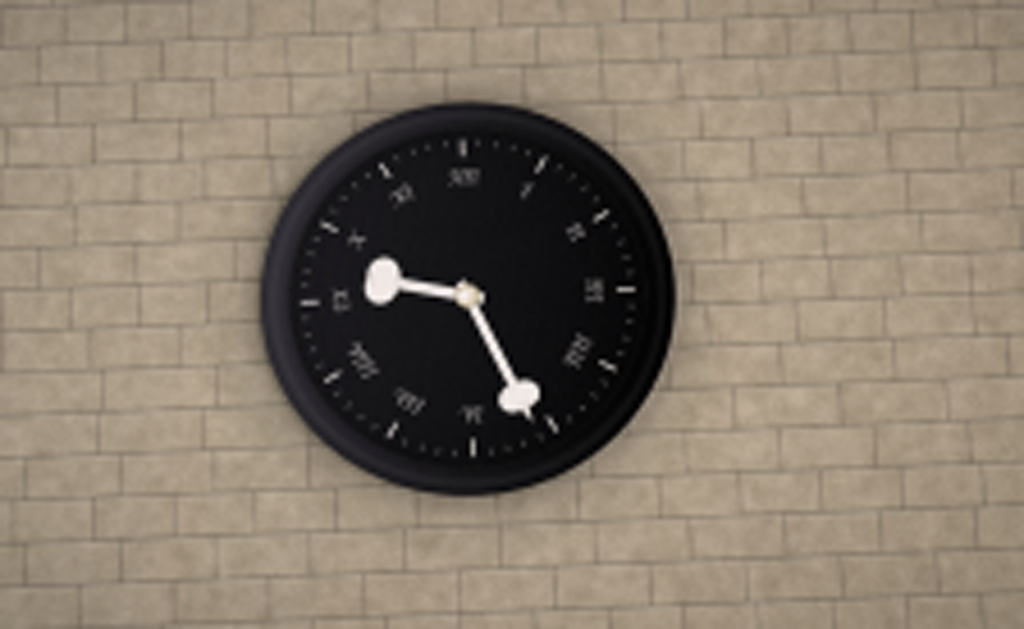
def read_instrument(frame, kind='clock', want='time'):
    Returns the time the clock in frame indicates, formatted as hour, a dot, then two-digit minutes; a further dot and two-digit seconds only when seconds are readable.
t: 9.26
